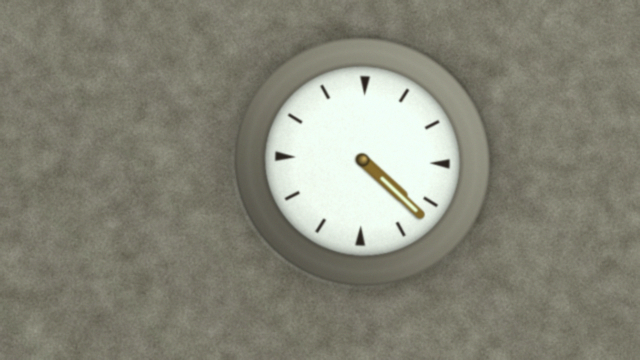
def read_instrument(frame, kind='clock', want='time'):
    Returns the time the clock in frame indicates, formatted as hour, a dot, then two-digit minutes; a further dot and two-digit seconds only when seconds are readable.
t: 4.22
